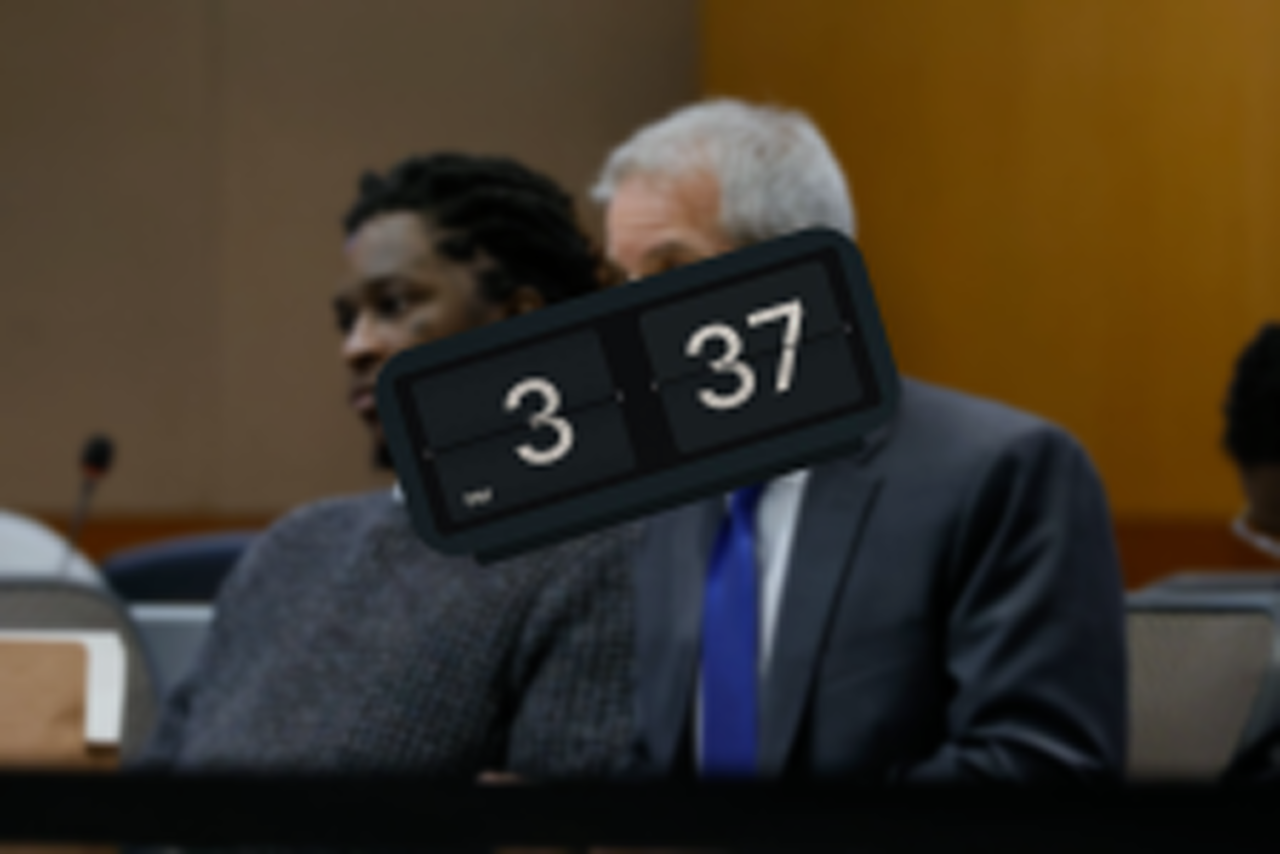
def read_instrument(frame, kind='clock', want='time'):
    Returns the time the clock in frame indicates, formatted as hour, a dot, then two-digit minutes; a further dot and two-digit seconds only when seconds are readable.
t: 3.37
